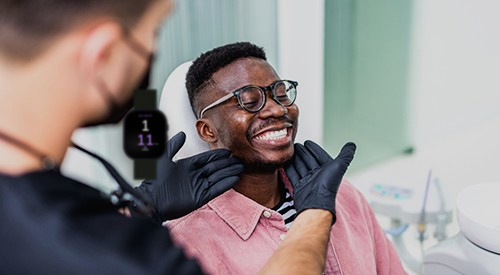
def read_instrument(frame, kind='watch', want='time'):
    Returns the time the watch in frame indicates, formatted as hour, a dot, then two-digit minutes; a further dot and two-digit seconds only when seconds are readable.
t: 1.11
